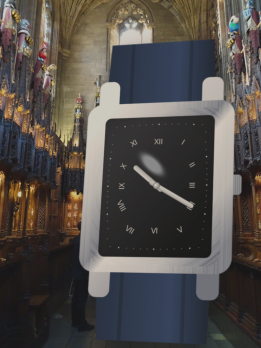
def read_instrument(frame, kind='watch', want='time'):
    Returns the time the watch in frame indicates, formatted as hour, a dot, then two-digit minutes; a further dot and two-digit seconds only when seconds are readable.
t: 10.20
